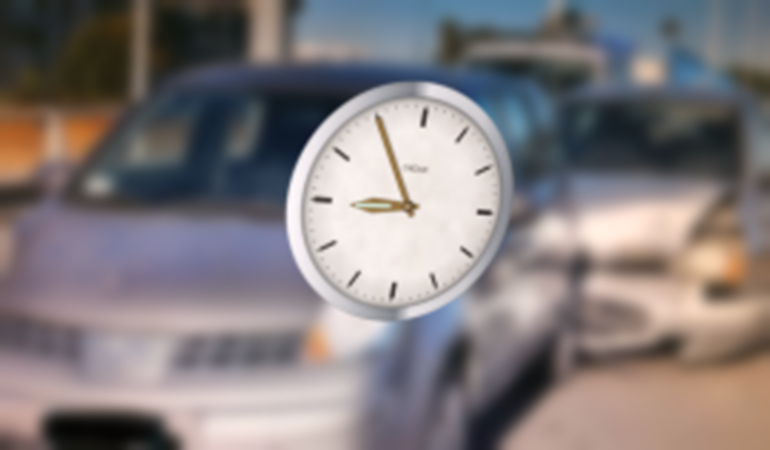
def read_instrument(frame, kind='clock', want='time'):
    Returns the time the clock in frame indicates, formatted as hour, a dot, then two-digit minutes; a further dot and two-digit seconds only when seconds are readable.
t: 8.55
